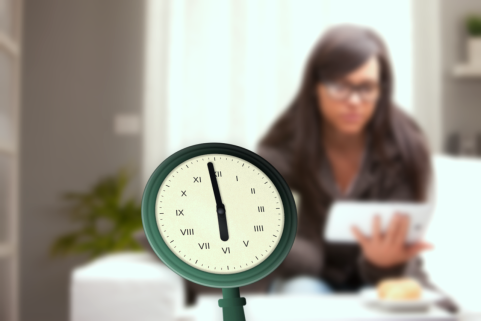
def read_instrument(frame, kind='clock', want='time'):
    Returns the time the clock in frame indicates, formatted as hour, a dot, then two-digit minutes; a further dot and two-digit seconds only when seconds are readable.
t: 5.59
